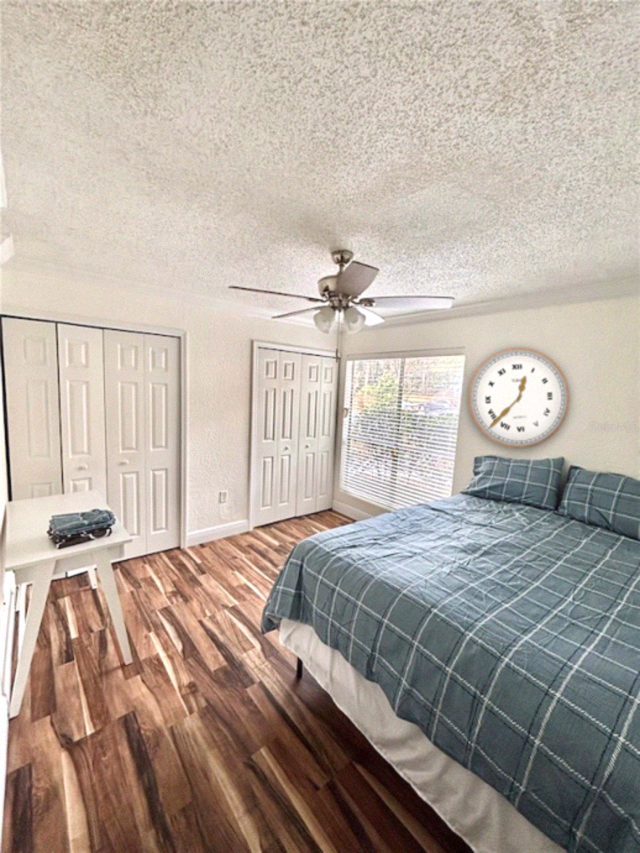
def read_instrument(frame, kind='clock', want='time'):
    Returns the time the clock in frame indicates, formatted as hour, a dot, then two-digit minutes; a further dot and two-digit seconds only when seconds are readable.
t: 12.38
